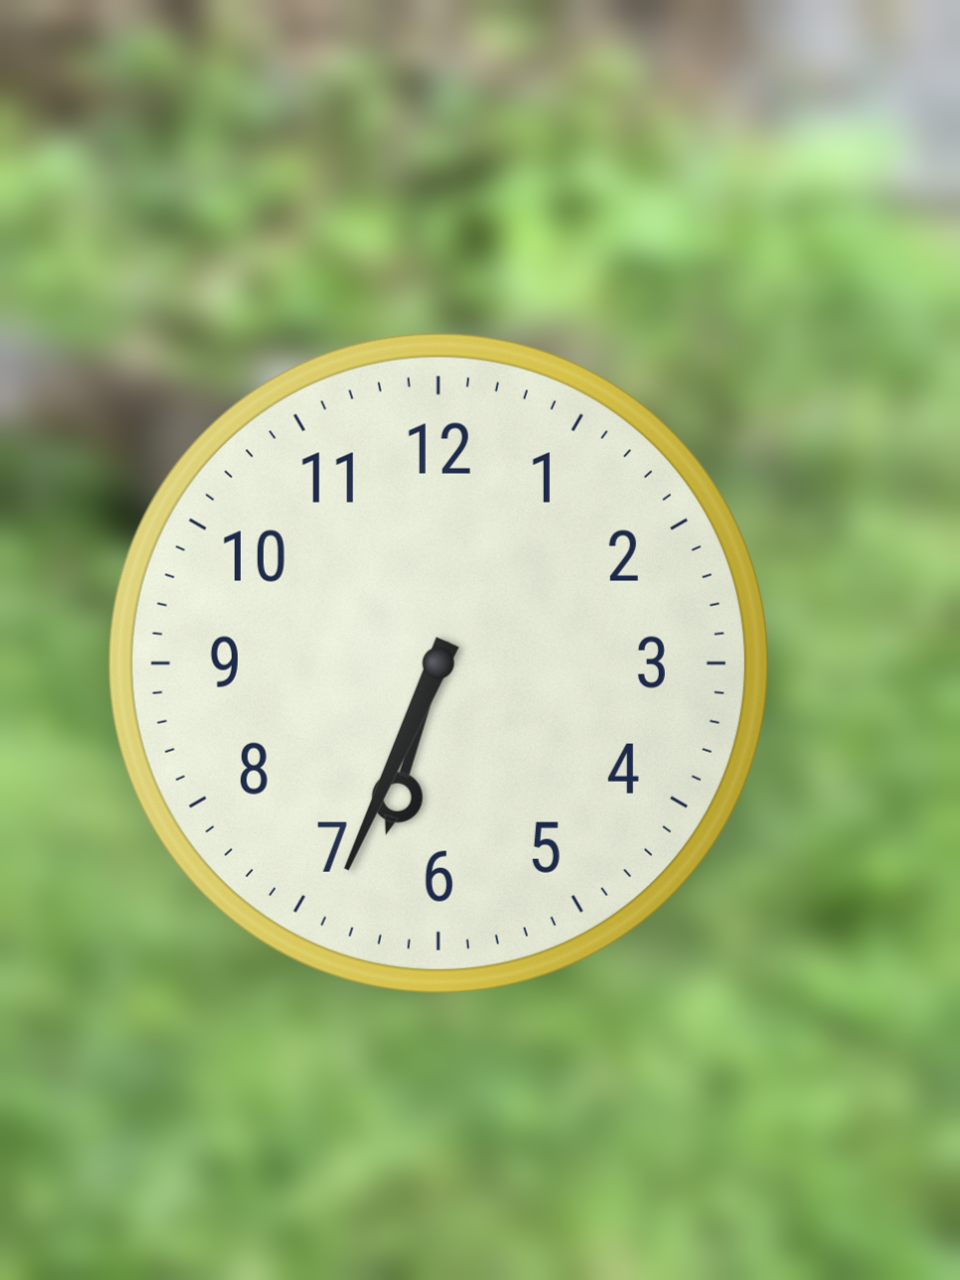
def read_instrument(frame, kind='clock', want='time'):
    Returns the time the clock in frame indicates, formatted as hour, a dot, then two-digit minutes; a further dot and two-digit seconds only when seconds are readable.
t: 6.34
